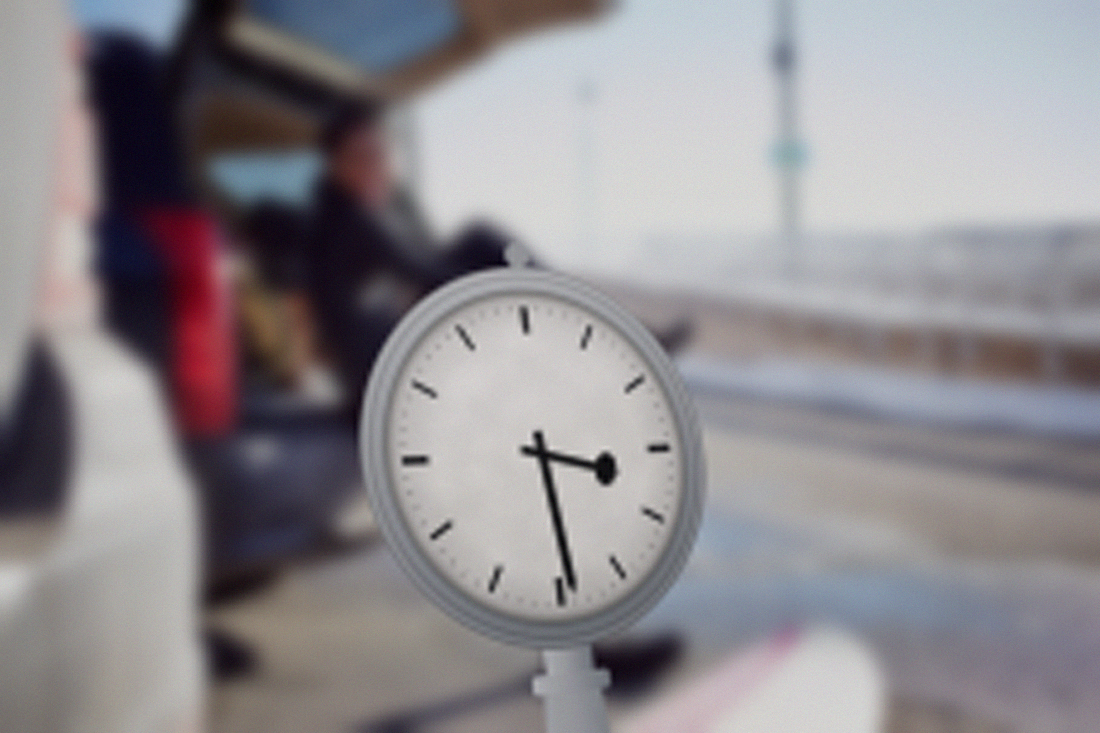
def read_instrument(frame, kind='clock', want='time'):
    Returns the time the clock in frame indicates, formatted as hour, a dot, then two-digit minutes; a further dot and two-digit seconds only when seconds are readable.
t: 3.29
